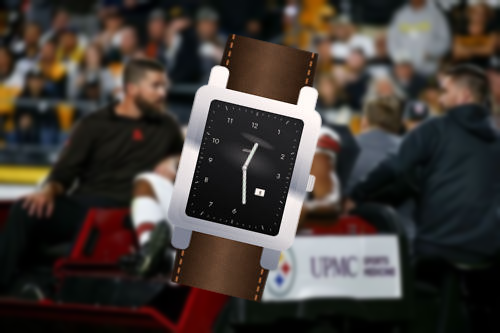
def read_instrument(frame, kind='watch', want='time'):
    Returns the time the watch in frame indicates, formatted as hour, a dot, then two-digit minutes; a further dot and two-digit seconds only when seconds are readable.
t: 12.28
